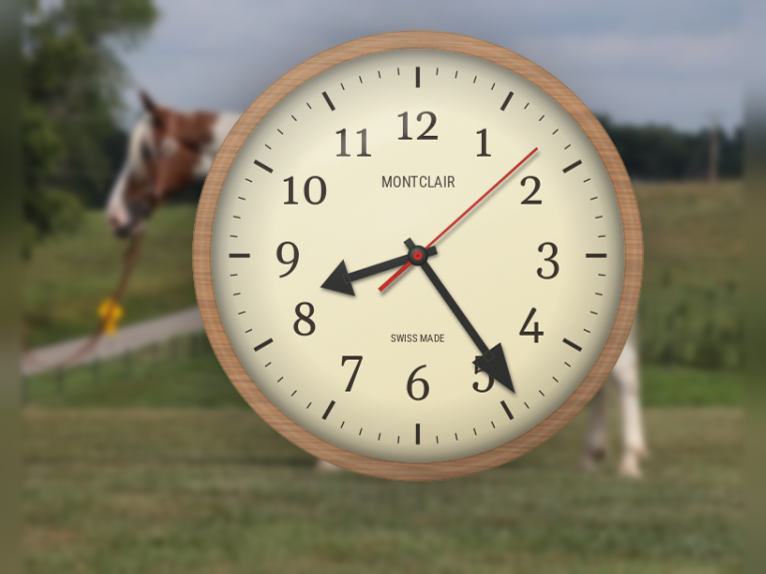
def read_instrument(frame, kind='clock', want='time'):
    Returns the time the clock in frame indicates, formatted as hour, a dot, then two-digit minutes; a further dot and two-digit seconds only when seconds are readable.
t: 8.24.08
